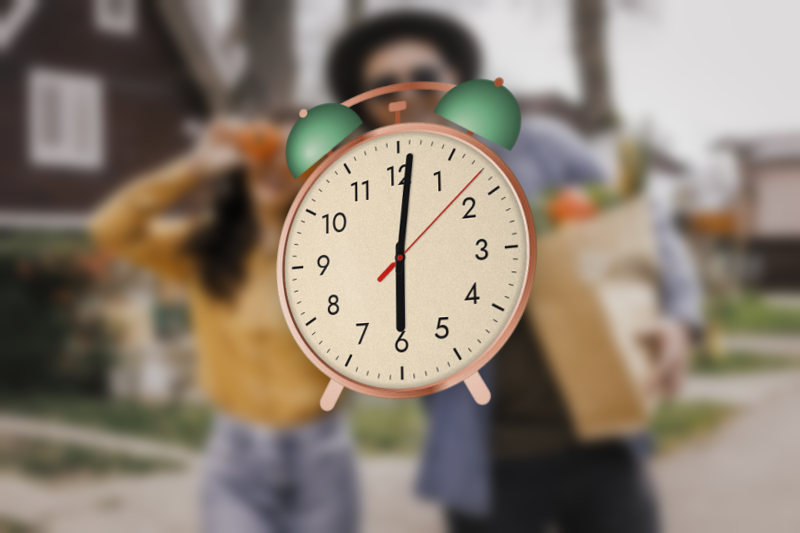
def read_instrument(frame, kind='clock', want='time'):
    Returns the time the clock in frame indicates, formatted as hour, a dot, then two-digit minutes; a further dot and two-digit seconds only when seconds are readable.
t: 6.01.08
